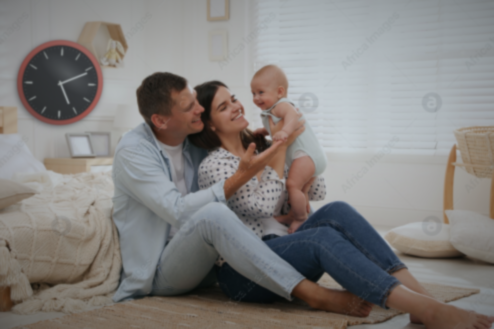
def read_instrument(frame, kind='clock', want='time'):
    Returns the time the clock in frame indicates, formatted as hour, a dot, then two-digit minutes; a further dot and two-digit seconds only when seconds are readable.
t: 5.11
